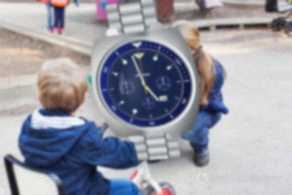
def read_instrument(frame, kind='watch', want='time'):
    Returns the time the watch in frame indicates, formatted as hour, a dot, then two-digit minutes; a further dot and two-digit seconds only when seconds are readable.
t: 4.58
